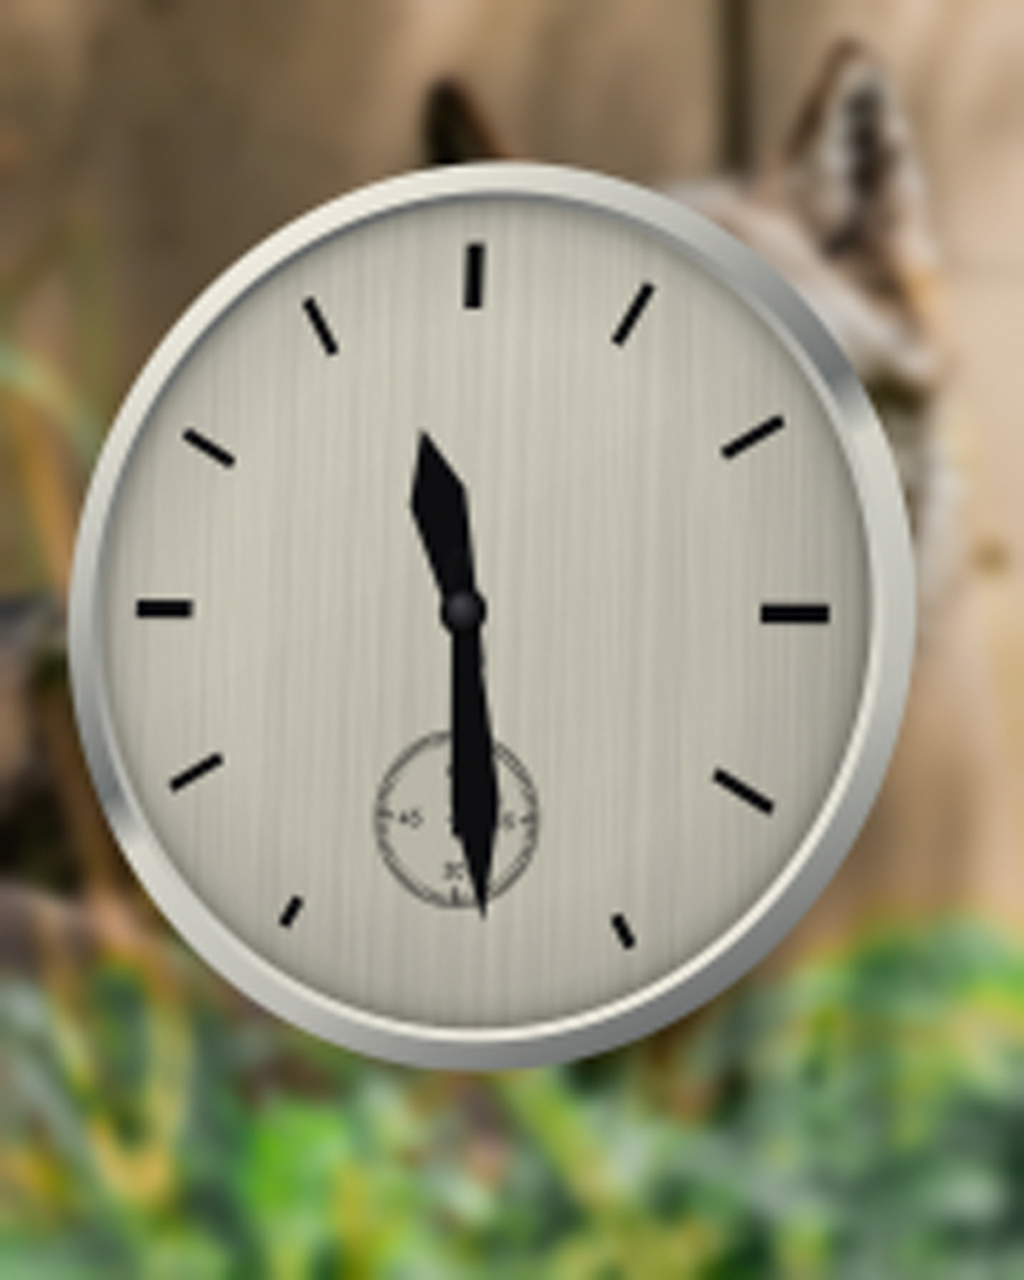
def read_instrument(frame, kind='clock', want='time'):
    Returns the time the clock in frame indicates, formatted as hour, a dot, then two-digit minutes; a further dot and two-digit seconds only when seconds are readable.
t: 11.29
